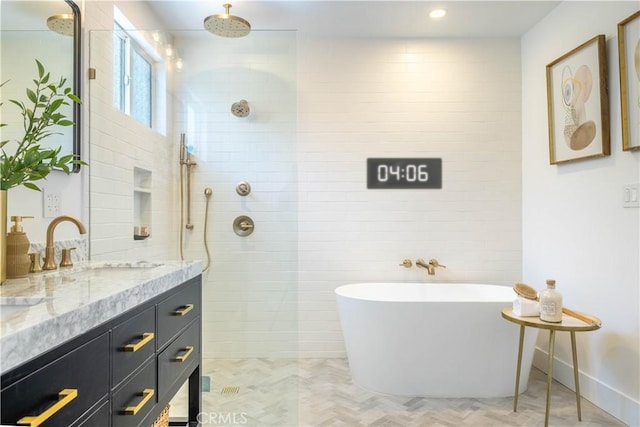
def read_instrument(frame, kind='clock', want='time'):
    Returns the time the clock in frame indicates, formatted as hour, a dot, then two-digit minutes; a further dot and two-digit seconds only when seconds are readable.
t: 4.06
